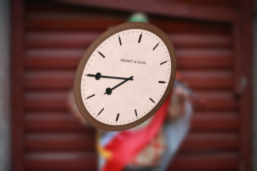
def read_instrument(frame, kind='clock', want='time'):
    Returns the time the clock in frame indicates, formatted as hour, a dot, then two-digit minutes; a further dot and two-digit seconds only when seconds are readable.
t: 7.45
